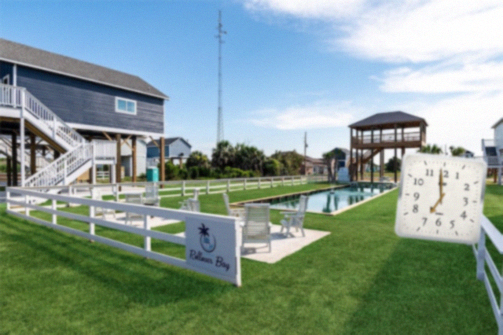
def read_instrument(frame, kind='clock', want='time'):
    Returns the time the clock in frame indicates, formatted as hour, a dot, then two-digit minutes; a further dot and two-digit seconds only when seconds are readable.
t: 6.59
